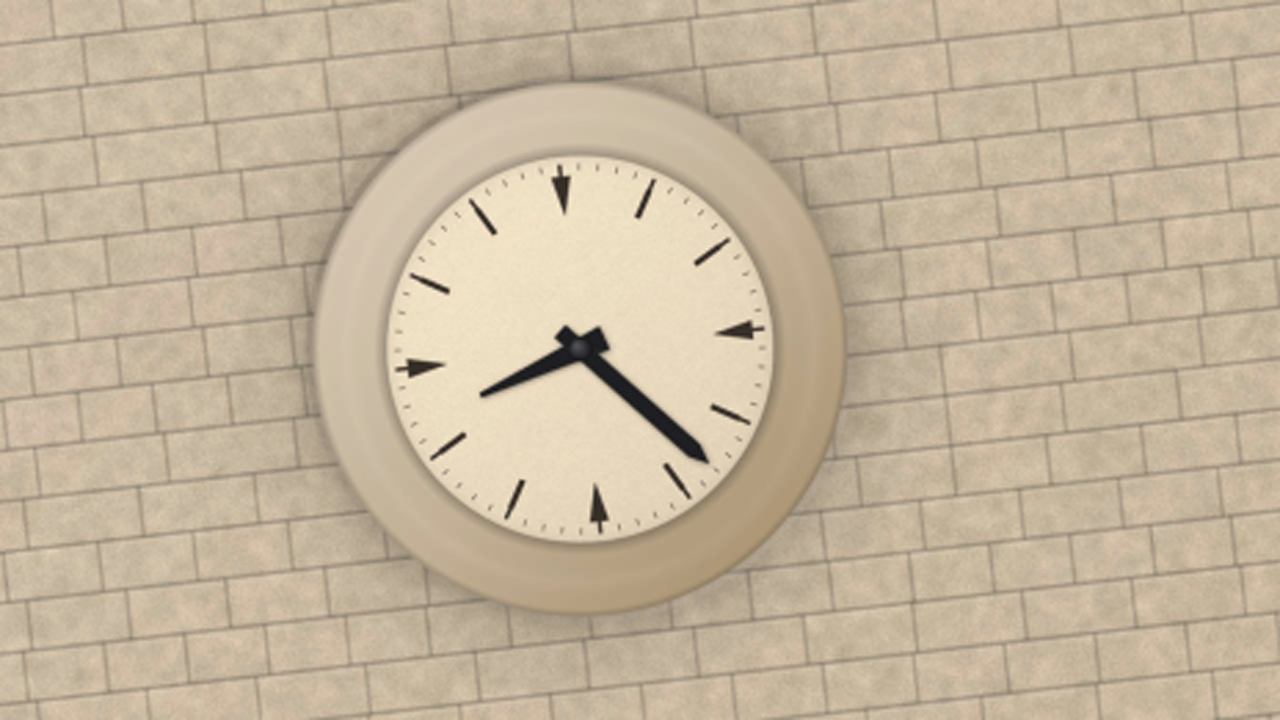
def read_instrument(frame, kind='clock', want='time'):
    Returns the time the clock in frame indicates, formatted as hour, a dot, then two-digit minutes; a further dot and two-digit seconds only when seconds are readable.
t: 8.23
